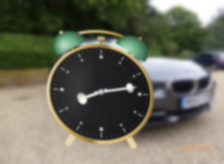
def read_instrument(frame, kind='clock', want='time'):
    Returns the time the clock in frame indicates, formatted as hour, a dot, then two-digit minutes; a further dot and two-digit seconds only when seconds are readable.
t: 8.13
